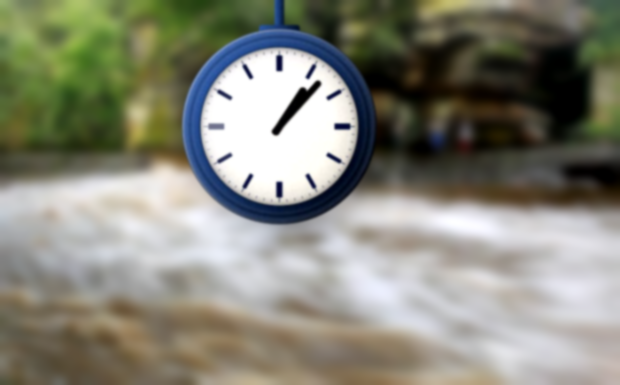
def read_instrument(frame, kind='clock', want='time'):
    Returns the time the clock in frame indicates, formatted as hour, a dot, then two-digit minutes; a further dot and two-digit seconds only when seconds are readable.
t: 1.07
